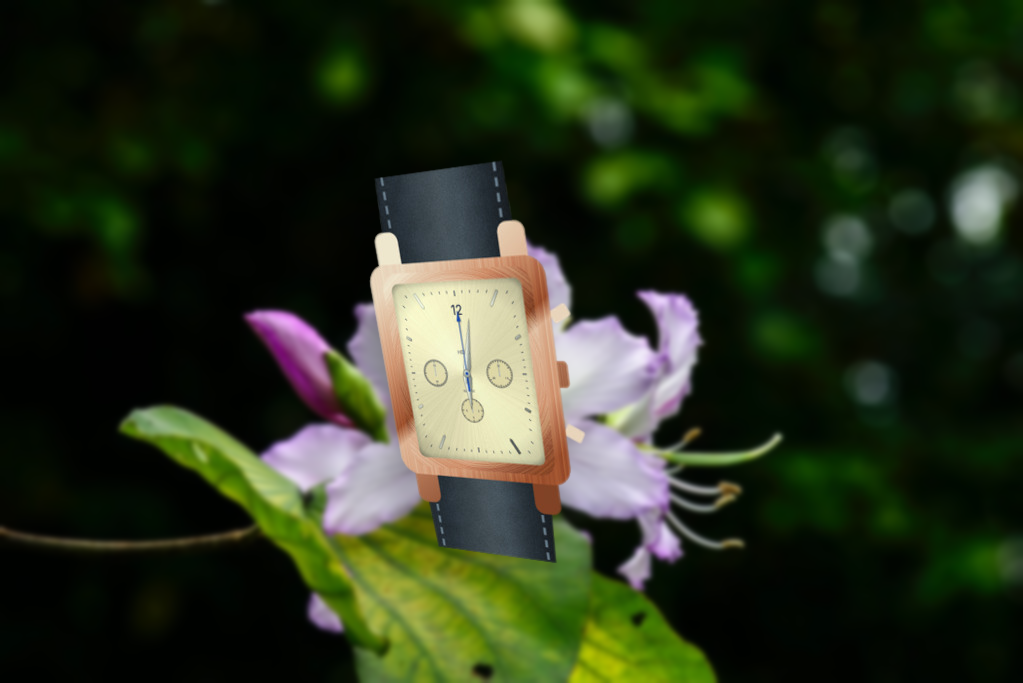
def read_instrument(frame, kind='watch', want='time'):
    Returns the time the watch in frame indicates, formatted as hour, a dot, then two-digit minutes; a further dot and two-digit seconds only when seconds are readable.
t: 6.02
